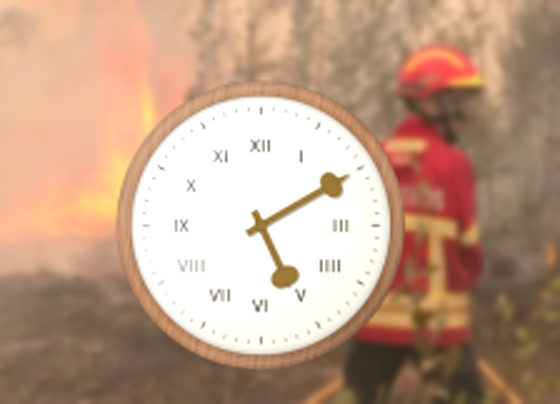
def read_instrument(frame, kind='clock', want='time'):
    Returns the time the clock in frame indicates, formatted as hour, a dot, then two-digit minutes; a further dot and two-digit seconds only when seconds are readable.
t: 5.10
